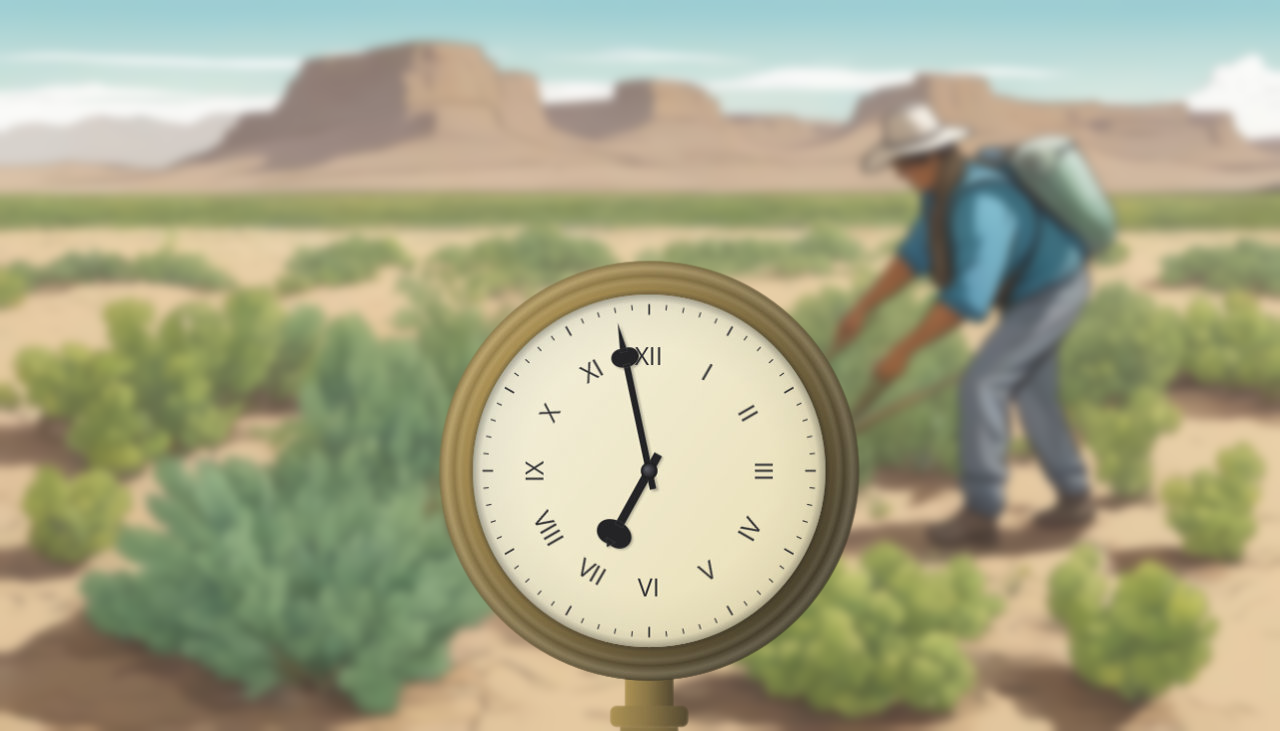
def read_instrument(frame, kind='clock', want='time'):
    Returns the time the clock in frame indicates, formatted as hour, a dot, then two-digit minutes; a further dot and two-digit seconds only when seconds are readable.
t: 6.58
